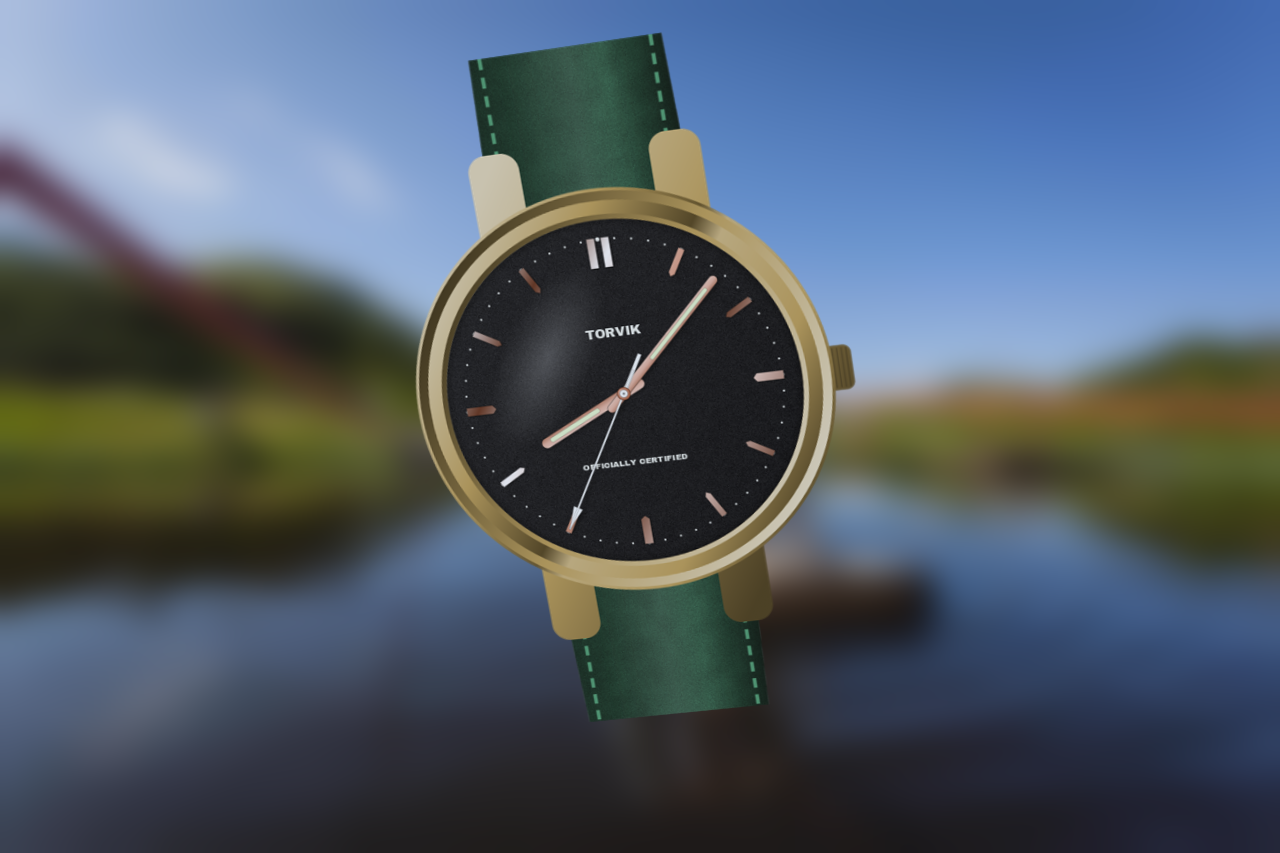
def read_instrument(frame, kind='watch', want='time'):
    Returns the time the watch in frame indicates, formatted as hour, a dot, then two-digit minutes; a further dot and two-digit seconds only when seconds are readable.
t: 8.07.35
